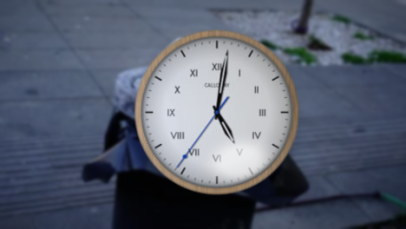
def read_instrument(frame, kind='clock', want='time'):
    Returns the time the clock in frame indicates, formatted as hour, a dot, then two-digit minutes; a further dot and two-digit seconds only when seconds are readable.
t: 5.01.36
